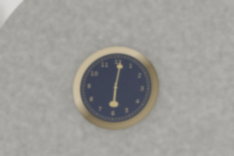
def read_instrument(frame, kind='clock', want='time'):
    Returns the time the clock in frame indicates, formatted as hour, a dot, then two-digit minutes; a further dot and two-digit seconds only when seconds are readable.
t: 6.01
